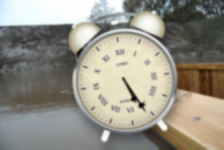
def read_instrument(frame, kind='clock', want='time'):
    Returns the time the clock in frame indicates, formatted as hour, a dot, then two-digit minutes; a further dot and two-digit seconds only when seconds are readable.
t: 5.26
